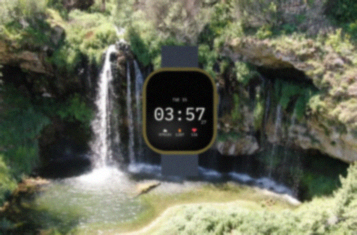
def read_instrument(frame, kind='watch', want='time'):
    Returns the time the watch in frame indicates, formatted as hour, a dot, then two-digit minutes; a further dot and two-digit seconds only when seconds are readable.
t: 3.57
